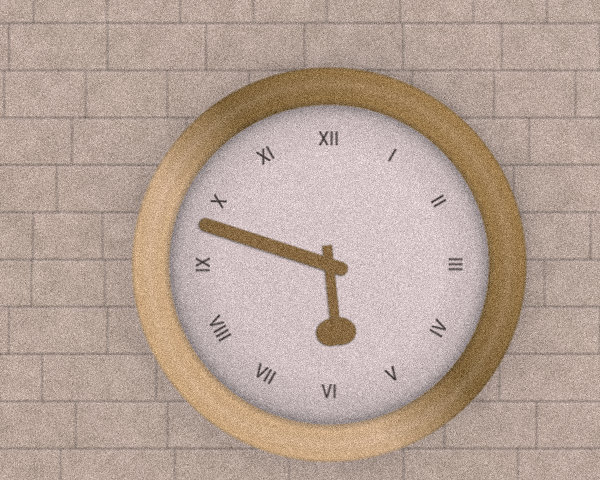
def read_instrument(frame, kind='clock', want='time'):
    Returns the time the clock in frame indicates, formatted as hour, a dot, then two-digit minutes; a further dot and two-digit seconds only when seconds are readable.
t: 5.48
